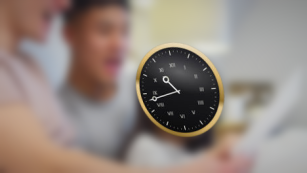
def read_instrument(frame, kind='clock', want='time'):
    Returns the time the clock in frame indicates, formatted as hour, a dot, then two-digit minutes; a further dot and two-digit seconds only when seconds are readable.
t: 10.43
